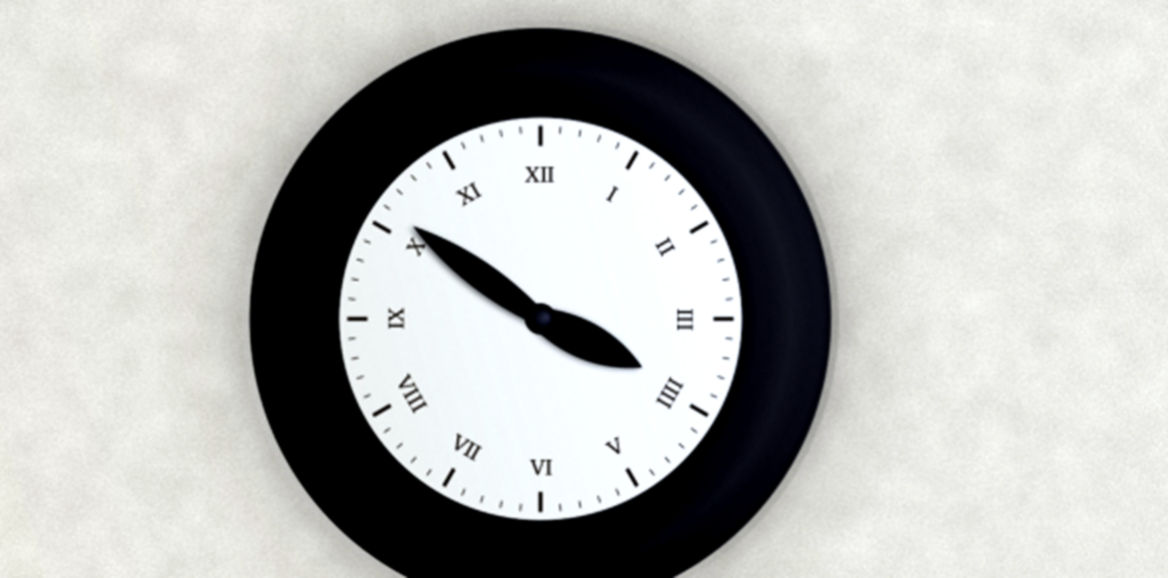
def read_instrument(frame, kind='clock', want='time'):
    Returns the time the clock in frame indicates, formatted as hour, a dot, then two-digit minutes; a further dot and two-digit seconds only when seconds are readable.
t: 3.51
